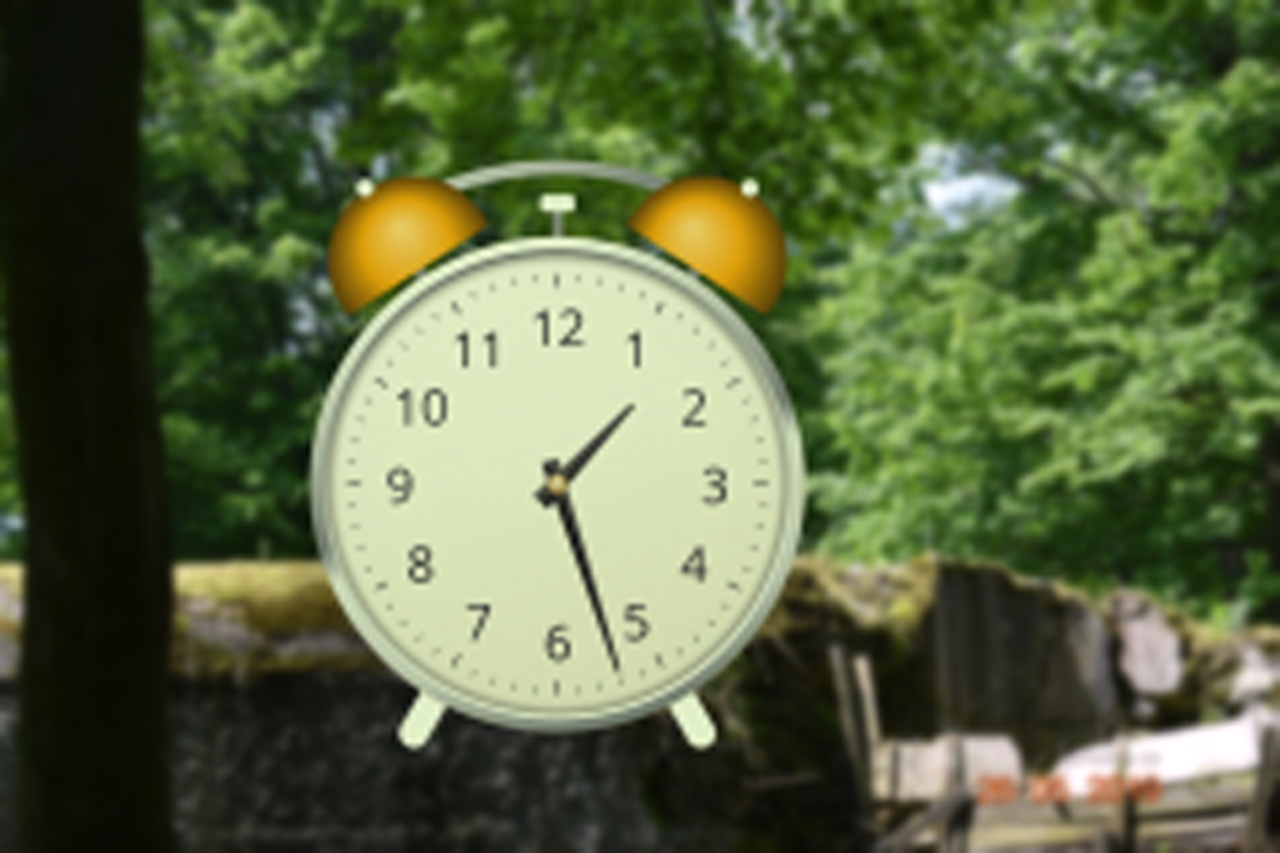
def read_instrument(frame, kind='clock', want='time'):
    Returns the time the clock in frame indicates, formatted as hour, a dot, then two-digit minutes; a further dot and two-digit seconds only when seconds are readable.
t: 1.27
